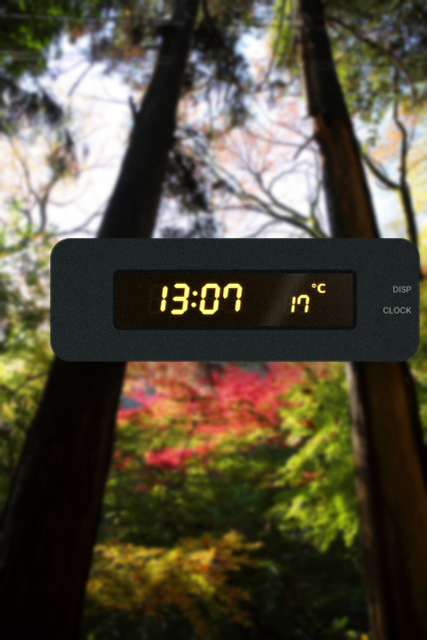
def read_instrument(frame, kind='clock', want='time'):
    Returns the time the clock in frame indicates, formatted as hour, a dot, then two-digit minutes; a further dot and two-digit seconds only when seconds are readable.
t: 13.07
